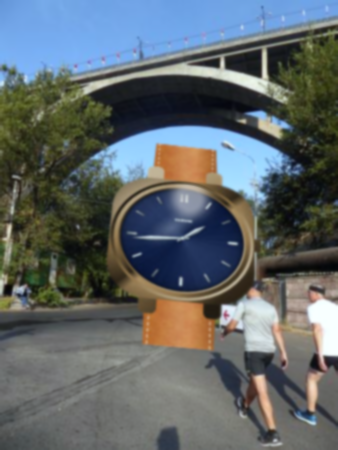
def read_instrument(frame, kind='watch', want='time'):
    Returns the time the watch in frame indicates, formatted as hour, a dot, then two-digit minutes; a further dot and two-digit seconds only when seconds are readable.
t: 1.44
